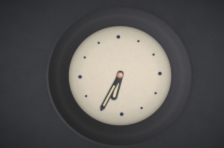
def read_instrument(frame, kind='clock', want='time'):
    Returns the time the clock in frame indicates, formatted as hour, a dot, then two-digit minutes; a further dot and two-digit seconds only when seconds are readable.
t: 6.35
